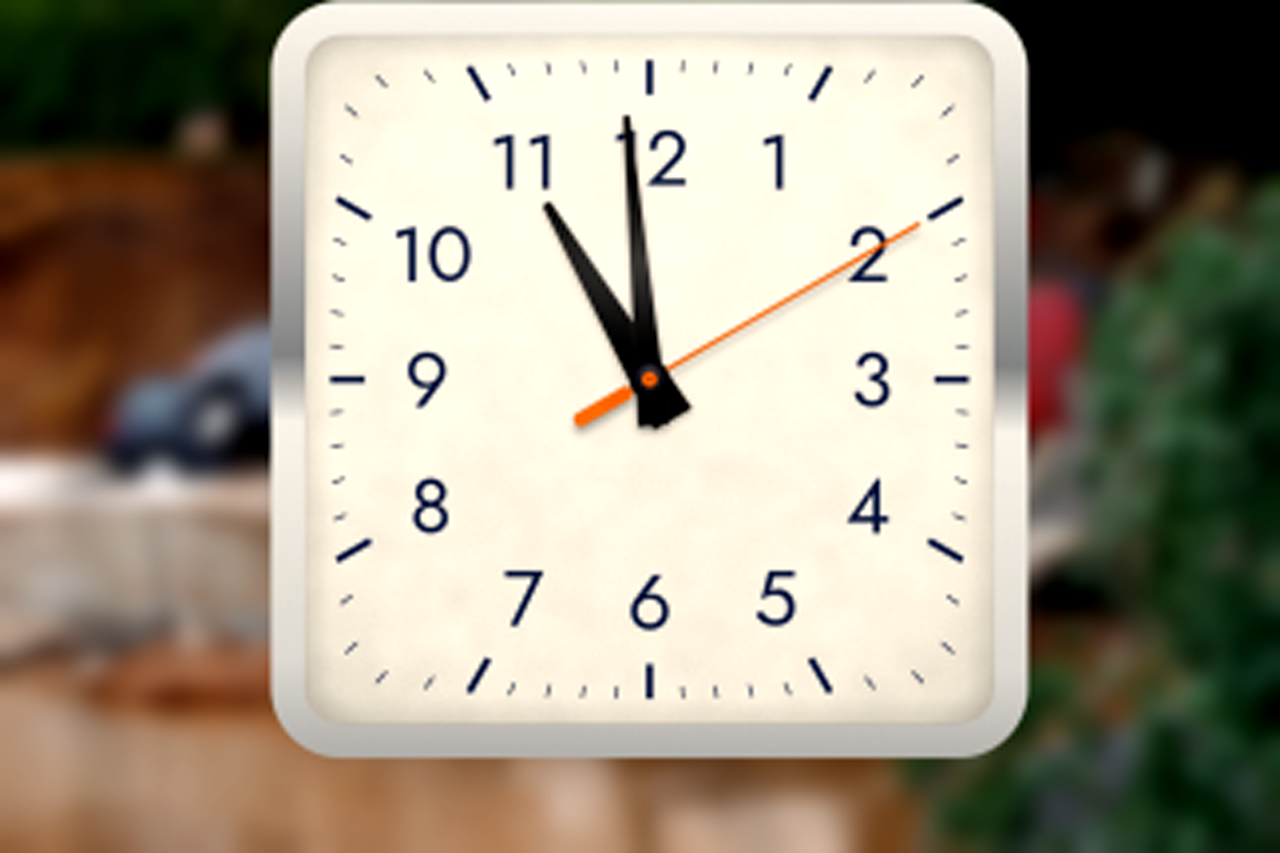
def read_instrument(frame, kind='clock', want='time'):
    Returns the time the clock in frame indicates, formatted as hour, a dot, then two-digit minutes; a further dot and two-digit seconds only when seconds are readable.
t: 10.59.10
